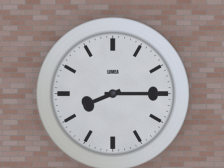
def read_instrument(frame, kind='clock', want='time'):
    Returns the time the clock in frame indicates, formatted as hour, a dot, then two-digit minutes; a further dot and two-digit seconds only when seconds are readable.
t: 8.15
